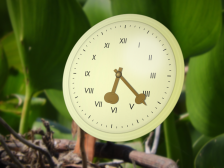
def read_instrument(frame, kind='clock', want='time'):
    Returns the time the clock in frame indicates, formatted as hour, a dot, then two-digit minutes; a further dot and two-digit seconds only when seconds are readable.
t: 6.22
